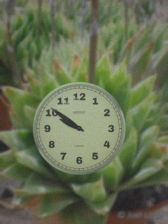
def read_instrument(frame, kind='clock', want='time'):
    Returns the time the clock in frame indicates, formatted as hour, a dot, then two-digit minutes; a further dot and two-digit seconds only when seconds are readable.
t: 9.51
